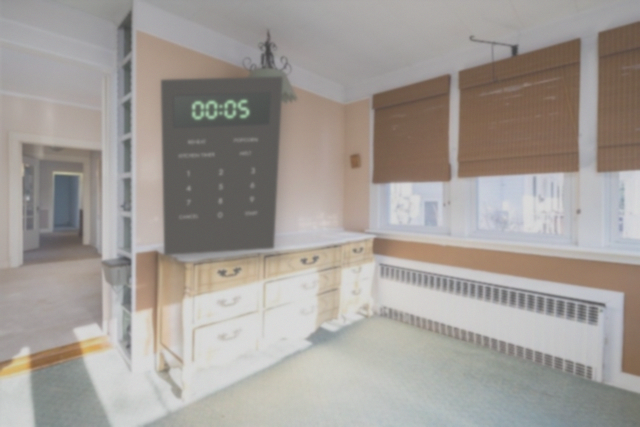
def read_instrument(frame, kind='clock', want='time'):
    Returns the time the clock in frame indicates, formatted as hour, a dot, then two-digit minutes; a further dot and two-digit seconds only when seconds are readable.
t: 0.05
